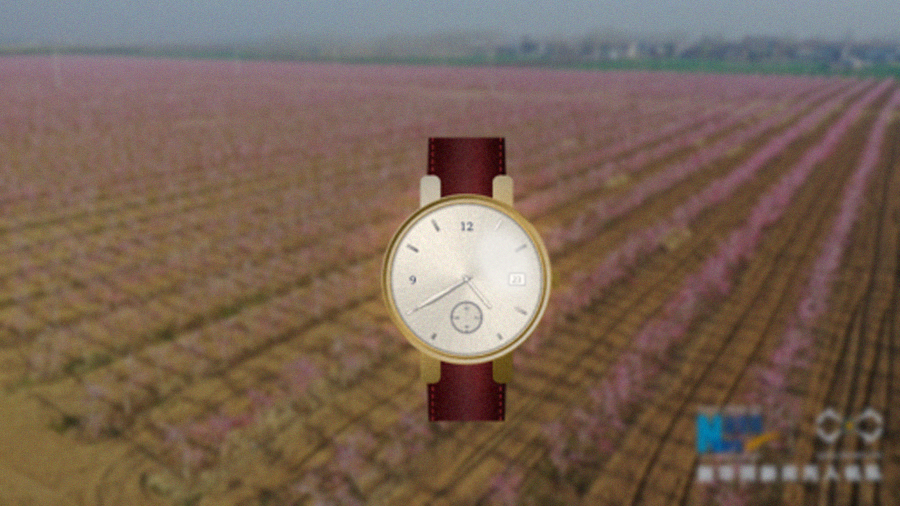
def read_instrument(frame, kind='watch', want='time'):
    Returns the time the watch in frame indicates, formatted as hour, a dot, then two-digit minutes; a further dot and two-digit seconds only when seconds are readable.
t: 4.40
